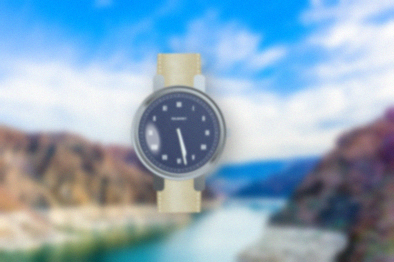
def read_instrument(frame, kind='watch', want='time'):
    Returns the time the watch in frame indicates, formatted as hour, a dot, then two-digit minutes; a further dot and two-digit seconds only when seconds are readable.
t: 5.28
